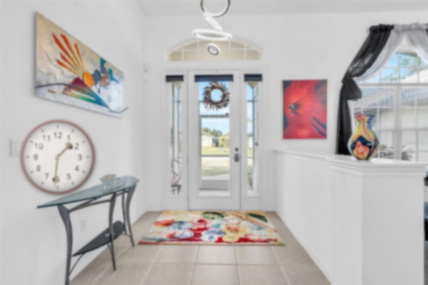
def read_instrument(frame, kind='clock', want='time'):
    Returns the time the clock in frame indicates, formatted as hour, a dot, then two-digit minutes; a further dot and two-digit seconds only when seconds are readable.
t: 1.31
